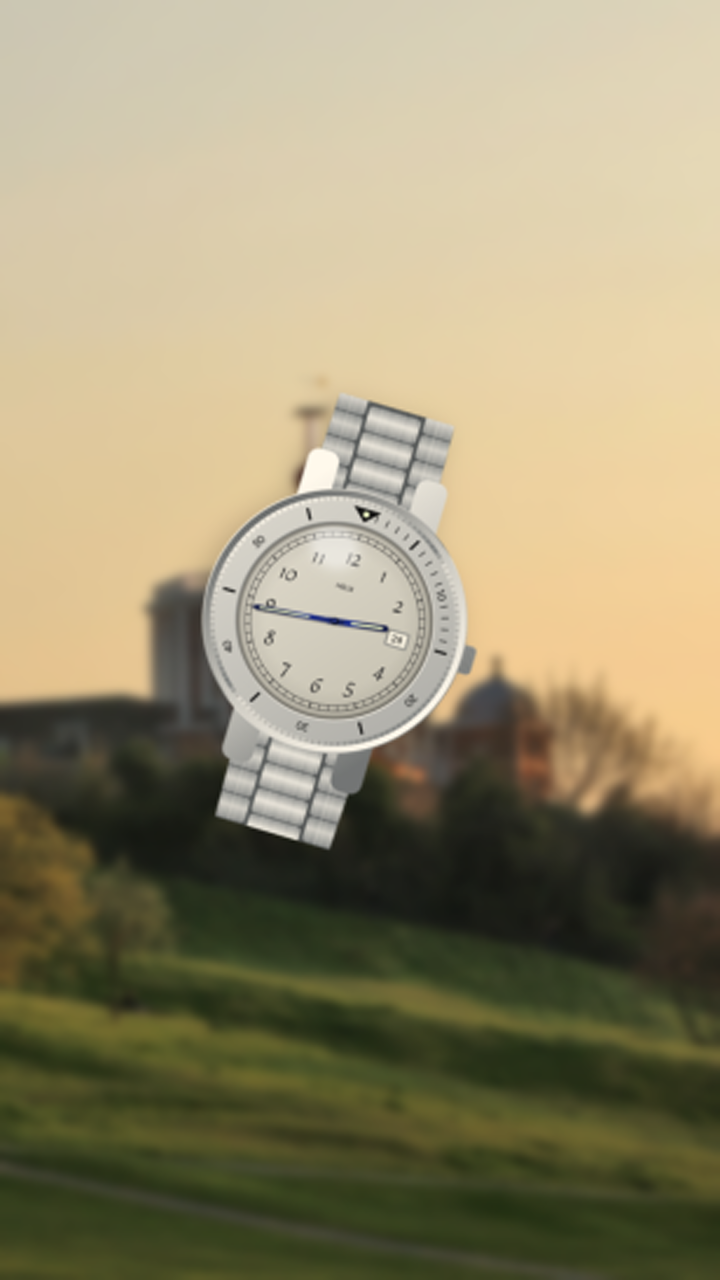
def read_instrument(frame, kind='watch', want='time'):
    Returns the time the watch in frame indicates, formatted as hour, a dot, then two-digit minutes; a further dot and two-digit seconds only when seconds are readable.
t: 2.44
